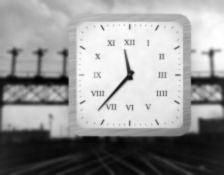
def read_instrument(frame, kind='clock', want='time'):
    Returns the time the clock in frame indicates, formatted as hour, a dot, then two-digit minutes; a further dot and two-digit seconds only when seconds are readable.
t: 11.37
